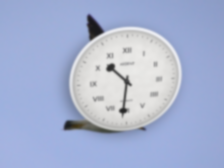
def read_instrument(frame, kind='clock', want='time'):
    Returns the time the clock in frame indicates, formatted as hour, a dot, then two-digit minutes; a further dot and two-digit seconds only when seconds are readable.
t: 10.31
